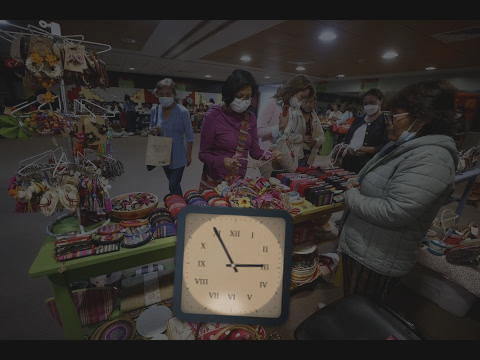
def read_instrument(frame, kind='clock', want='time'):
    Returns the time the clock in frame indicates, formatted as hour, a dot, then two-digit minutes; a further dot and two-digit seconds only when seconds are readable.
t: 2.55
